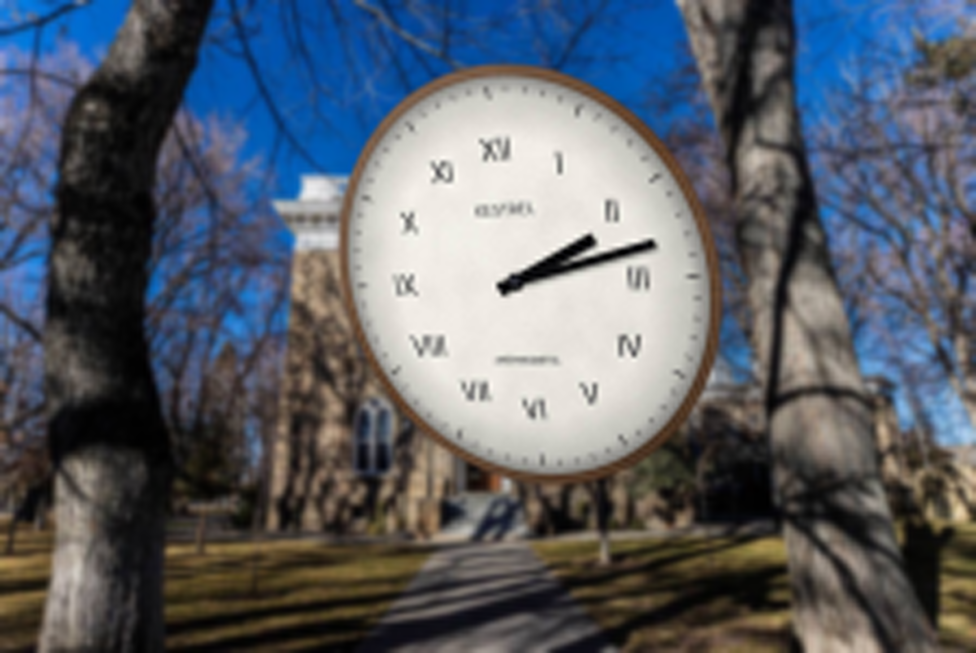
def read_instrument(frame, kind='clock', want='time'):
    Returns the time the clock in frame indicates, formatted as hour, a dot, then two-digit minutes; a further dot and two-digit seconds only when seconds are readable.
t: 2.13
